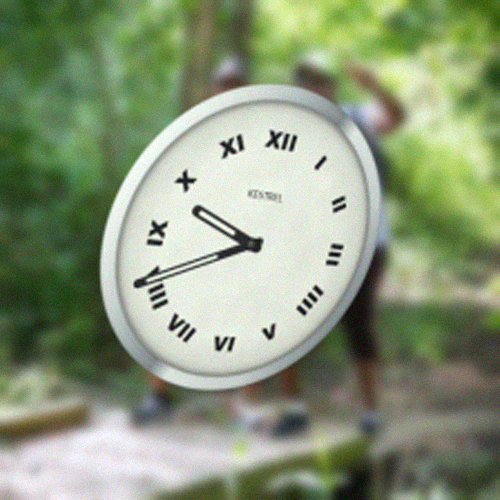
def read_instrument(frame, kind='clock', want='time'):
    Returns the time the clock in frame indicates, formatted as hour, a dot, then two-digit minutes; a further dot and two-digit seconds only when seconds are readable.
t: 9.41
